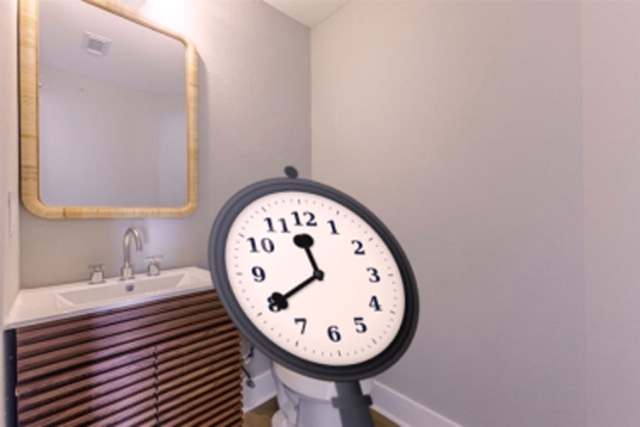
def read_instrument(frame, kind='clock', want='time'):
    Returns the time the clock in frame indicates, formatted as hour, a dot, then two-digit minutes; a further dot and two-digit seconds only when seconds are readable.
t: 11.40
